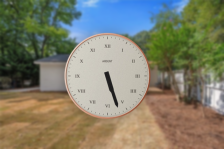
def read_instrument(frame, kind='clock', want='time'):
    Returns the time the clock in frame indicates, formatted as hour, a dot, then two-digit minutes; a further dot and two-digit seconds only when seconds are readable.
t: 5.27
